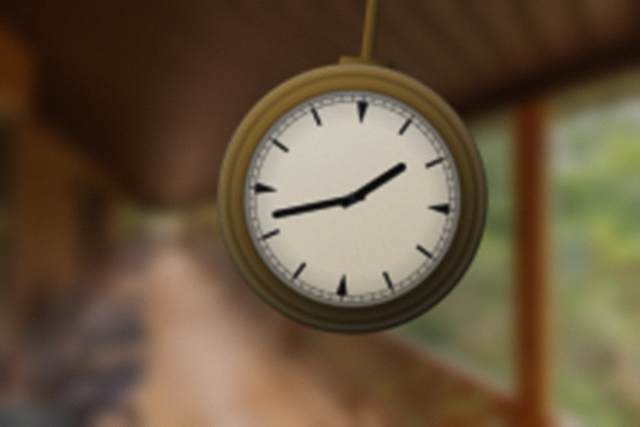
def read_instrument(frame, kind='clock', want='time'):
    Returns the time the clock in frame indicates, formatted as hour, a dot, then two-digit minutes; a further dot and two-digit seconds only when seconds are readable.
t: 1.42
